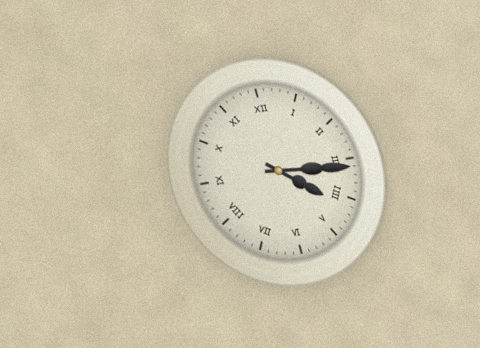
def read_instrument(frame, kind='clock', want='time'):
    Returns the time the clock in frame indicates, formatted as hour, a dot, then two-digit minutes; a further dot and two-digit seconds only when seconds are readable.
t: 4.16
